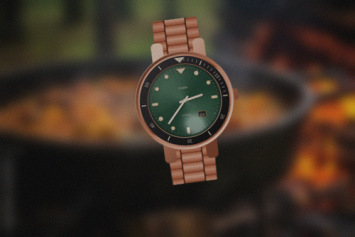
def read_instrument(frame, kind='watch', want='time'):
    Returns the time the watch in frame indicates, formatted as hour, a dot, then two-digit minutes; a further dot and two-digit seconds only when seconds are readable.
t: 2.37
